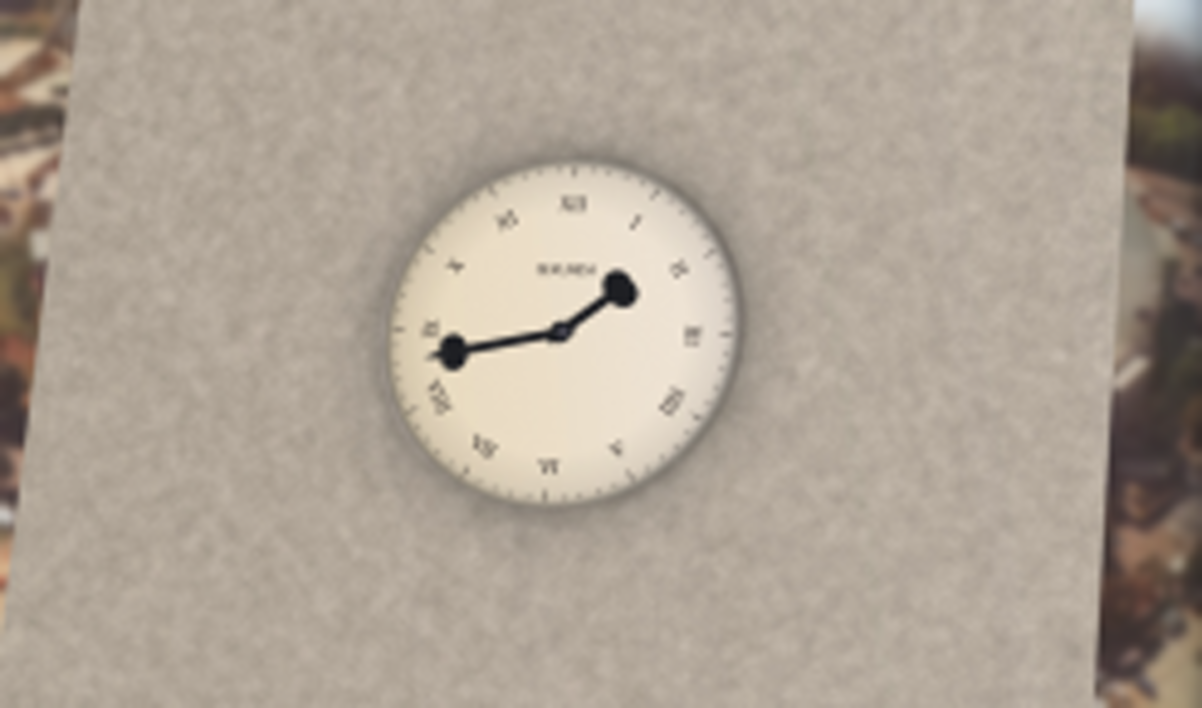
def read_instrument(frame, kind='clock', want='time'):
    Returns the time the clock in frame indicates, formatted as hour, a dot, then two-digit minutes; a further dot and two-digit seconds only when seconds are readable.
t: 1.43
